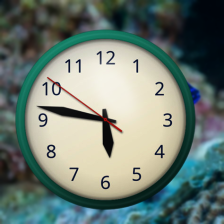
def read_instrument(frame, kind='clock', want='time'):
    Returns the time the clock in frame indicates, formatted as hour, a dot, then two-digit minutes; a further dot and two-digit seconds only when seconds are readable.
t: 5.46.51
